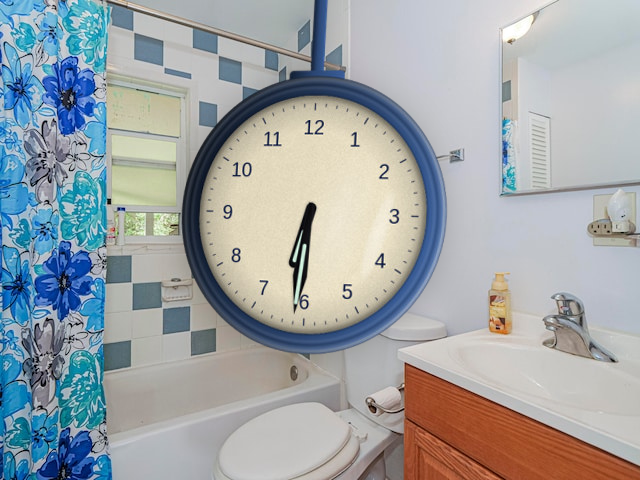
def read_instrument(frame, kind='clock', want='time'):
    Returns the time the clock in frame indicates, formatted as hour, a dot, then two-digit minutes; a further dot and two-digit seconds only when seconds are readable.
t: 6.31
